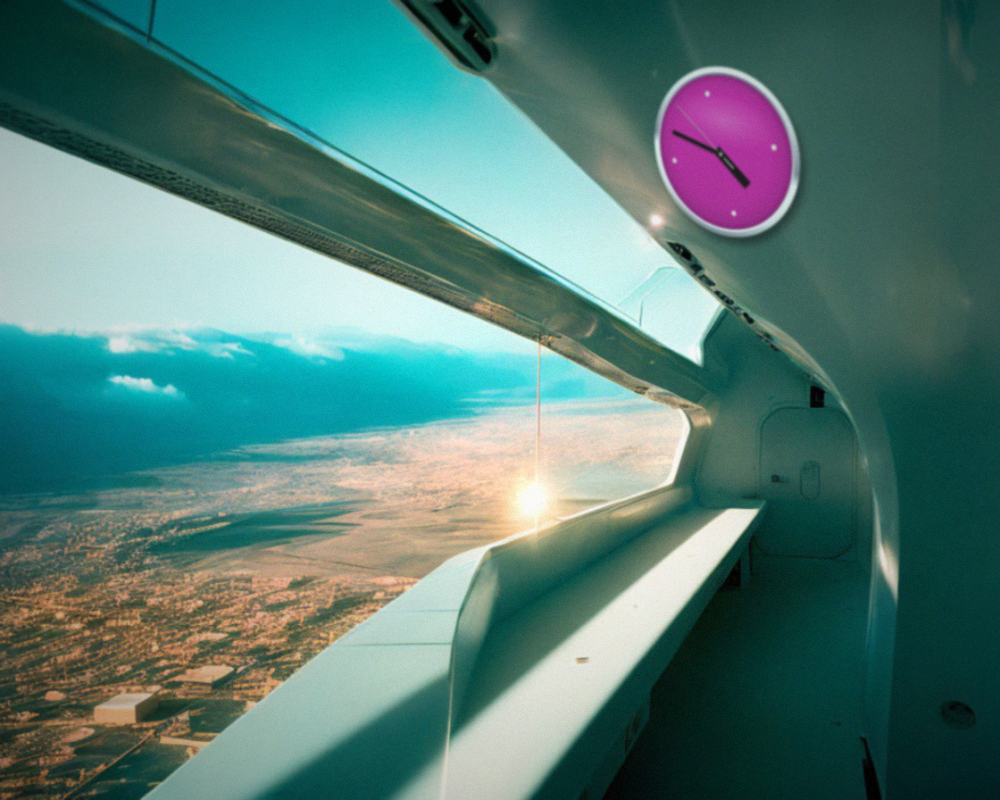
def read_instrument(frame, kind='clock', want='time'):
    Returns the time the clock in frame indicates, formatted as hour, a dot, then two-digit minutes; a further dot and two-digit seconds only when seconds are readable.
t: 4.49.54
